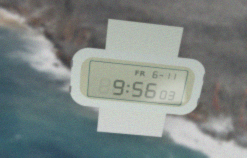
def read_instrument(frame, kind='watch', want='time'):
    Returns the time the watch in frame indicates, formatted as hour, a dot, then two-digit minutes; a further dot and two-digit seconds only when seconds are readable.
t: 9.56.03
